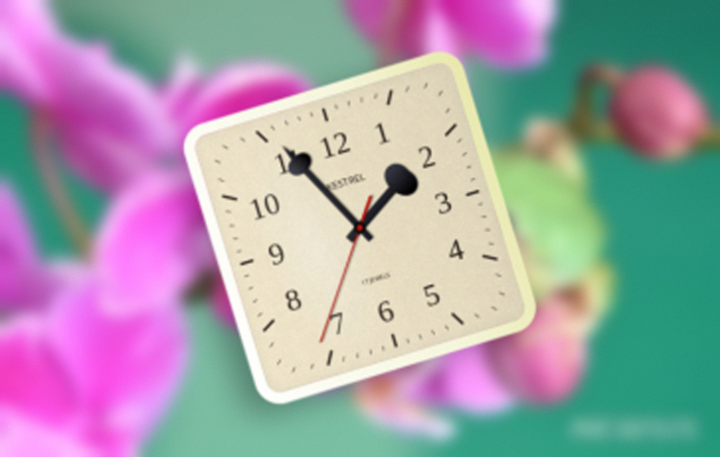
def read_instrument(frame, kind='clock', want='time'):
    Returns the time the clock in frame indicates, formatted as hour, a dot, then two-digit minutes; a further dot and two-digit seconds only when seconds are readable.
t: 1.55.36
